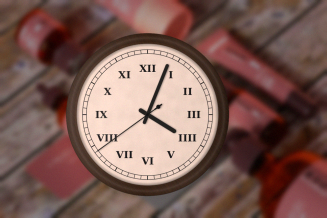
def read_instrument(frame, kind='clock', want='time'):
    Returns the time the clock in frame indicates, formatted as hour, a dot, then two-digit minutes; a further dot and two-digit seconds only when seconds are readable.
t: 4.03.39
